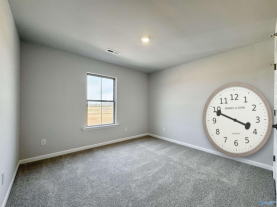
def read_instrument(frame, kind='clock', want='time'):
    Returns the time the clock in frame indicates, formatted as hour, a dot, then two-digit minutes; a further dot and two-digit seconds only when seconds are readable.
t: 3.49
